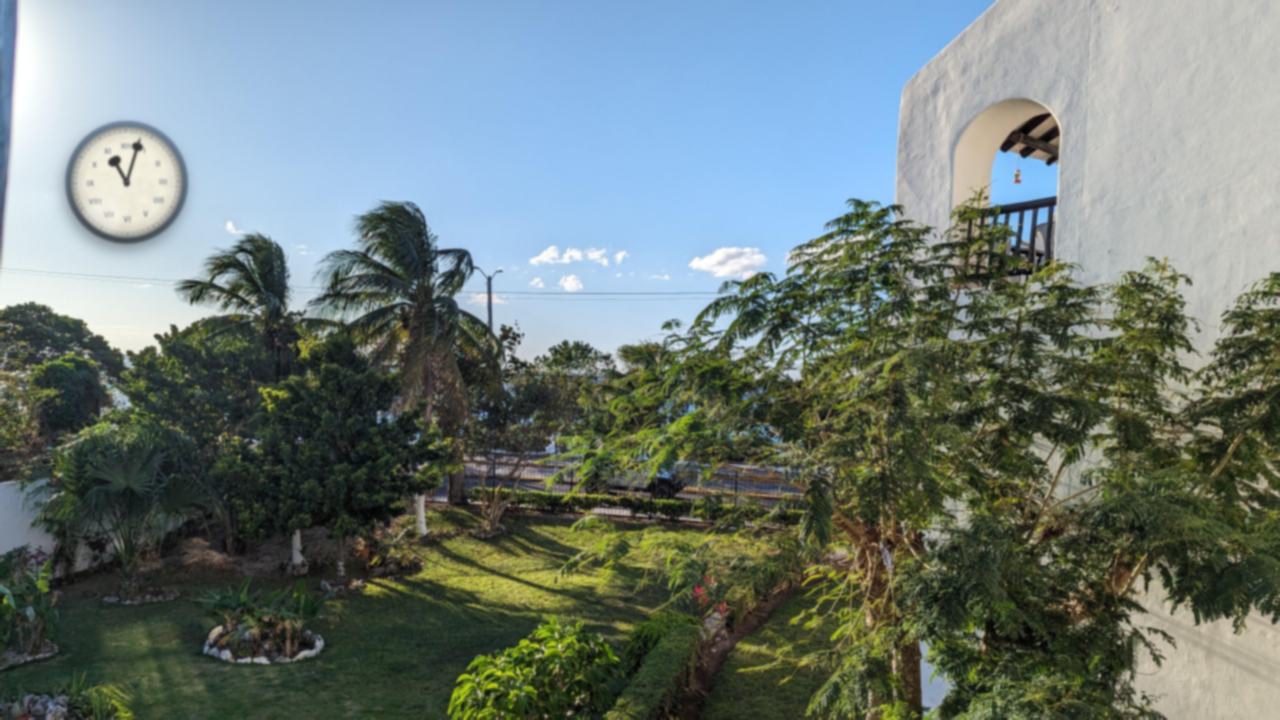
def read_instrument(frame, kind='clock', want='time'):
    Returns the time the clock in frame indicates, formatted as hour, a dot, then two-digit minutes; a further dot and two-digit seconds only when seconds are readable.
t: 11.03
